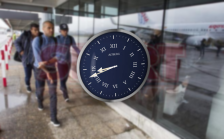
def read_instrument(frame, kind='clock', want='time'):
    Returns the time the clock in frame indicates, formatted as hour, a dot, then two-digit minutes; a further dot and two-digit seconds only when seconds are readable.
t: 8.42
